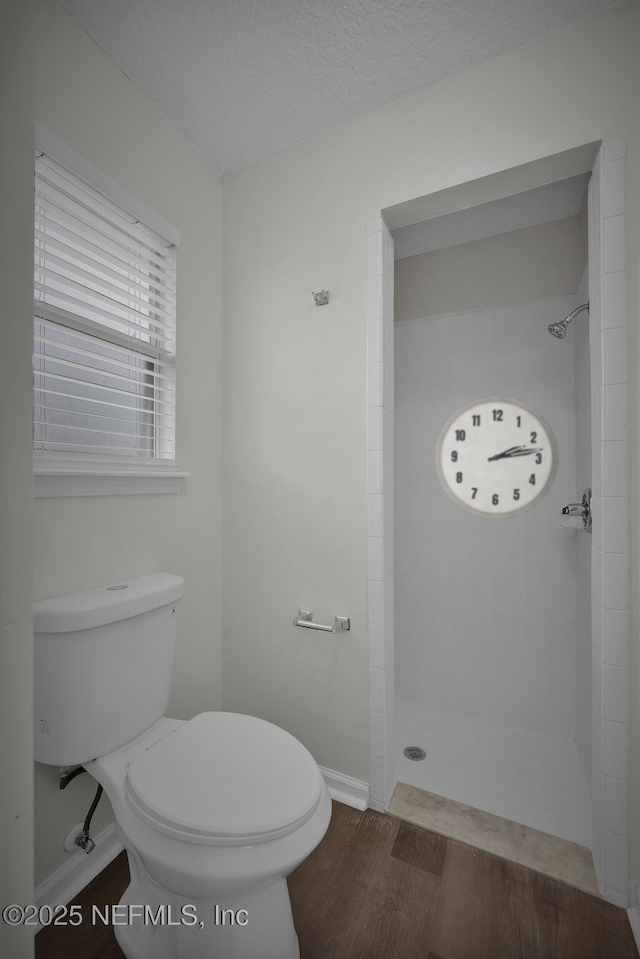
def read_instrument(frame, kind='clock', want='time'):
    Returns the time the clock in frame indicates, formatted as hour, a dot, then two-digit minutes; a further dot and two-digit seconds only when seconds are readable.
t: 2.13
